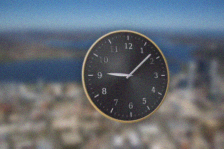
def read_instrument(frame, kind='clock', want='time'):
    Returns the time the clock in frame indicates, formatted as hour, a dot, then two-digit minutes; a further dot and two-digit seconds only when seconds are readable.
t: 9.08
